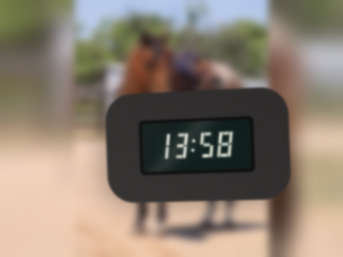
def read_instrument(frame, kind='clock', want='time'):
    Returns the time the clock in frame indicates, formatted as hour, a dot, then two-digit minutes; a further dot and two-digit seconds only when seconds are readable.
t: 13.58
